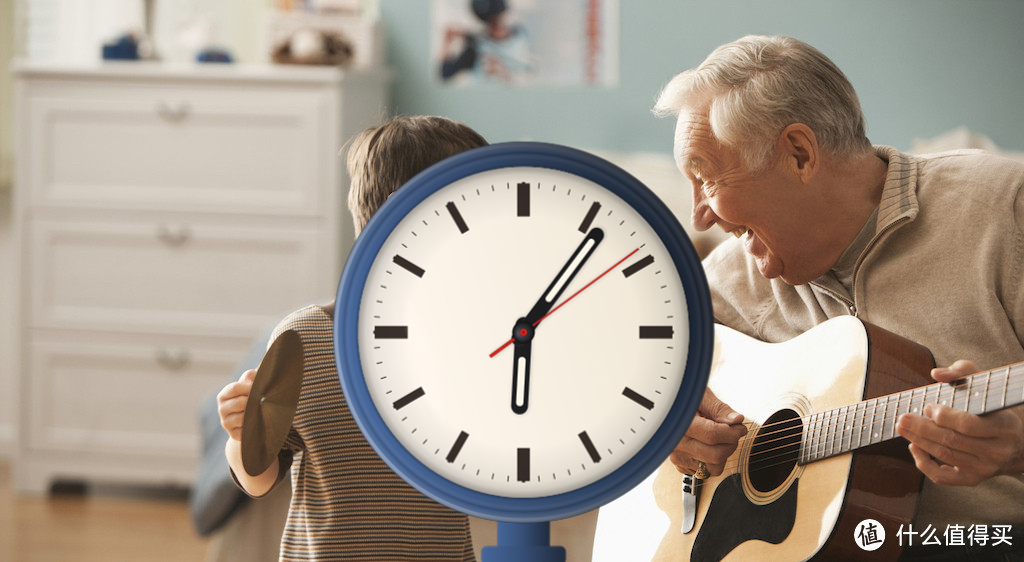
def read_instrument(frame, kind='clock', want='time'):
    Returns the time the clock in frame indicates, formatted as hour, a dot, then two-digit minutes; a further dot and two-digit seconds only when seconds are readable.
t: 6.06.09
